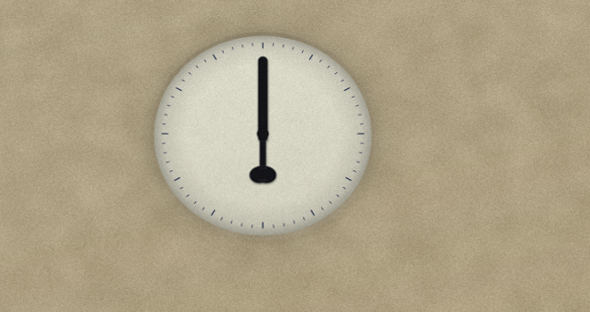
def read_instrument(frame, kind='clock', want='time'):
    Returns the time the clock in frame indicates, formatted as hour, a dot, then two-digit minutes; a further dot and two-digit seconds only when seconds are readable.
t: 6.00
